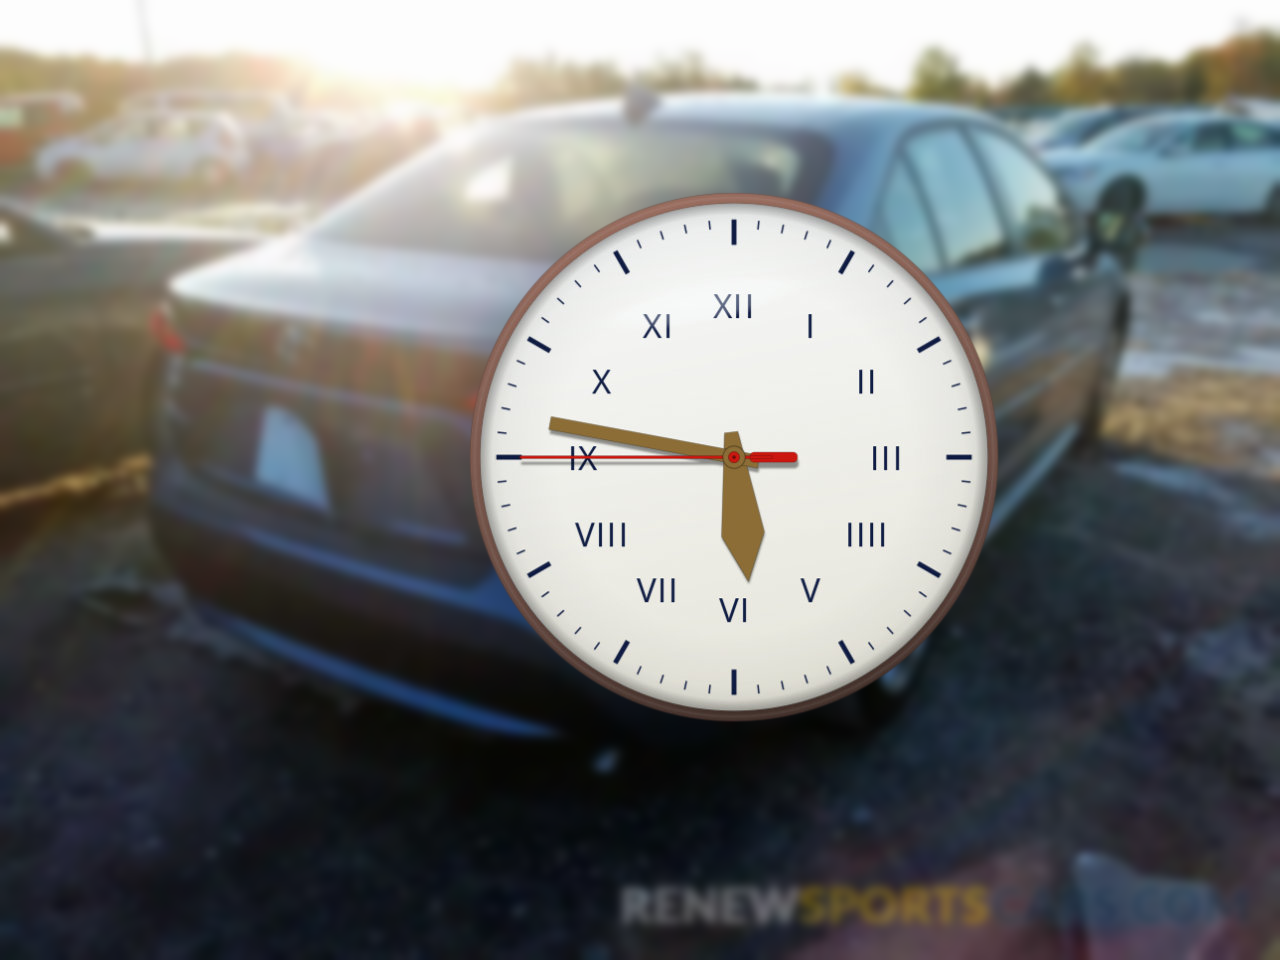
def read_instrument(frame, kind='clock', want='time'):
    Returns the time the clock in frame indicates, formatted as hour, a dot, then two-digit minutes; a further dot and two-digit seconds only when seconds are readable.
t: 5.46.45
